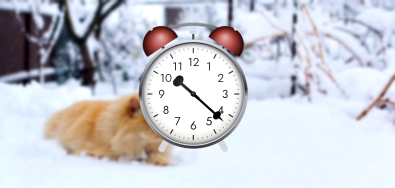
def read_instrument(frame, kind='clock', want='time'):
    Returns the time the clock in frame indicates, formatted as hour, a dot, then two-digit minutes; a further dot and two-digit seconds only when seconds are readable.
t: 10.22
